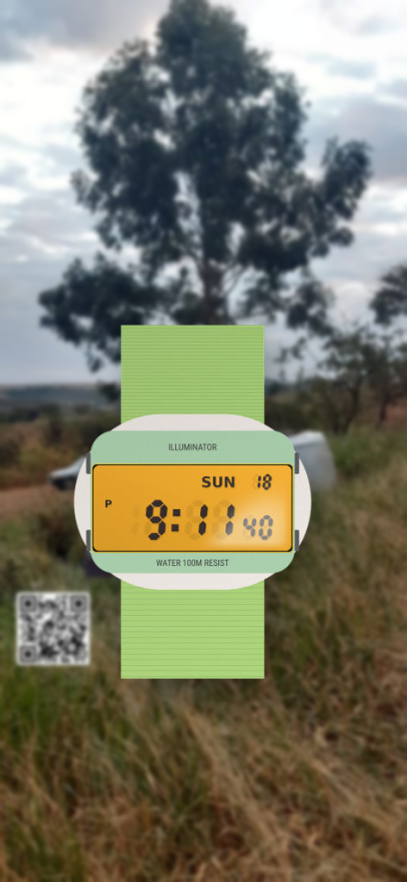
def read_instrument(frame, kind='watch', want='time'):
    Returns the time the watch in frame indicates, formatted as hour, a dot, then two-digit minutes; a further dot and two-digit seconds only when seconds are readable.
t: 9.11.40
